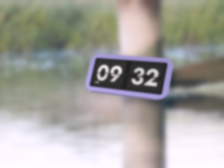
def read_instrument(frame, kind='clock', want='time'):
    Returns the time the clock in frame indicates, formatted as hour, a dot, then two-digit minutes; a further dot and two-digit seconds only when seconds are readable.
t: 9.32
